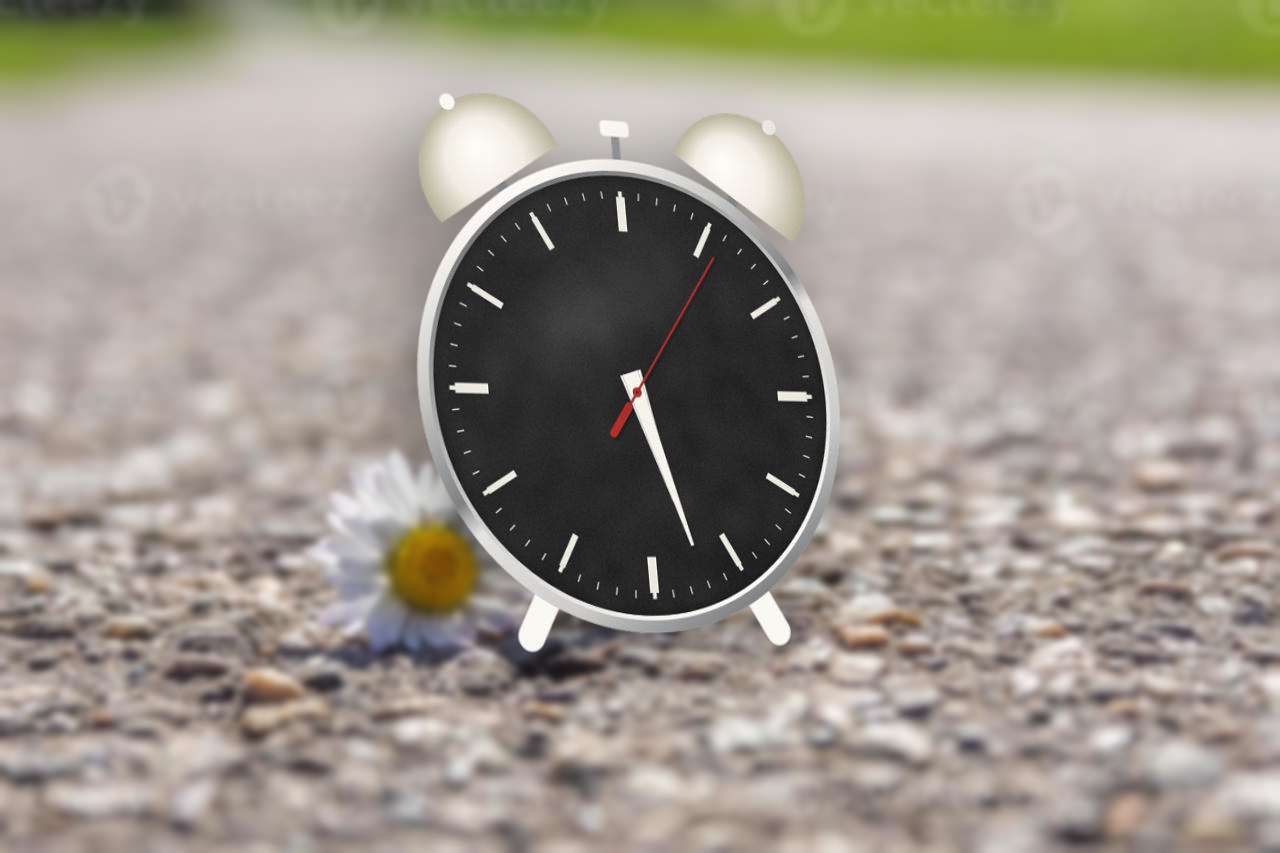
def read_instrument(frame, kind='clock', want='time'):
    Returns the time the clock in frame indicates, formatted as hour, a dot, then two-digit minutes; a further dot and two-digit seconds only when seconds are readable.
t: 5.27.06
